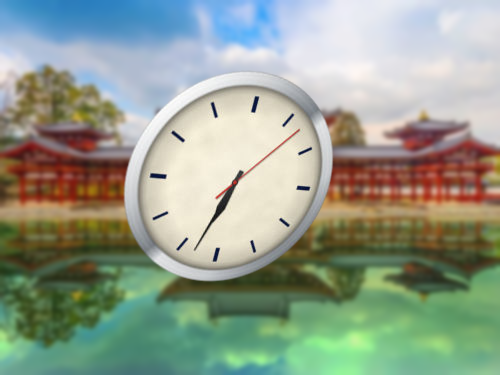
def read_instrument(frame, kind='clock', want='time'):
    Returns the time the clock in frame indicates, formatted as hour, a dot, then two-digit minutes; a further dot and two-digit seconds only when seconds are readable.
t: 6.33.07
